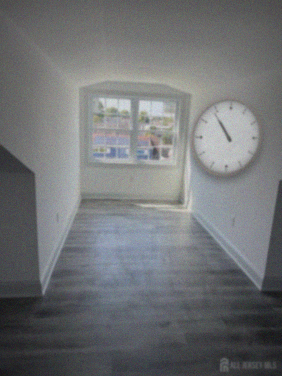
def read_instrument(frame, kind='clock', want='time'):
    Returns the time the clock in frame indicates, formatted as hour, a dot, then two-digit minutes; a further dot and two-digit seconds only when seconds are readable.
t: 10.54
